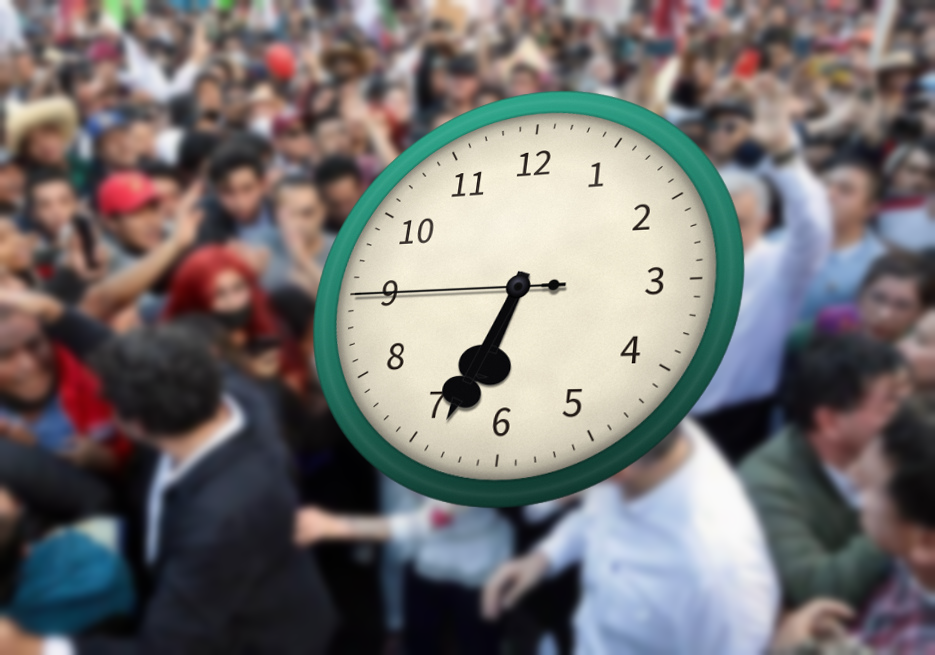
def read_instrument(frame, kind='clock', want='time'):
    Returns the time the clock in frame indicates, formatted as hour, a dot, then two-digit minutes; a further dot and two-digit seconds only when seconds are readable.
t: 6.33.45
